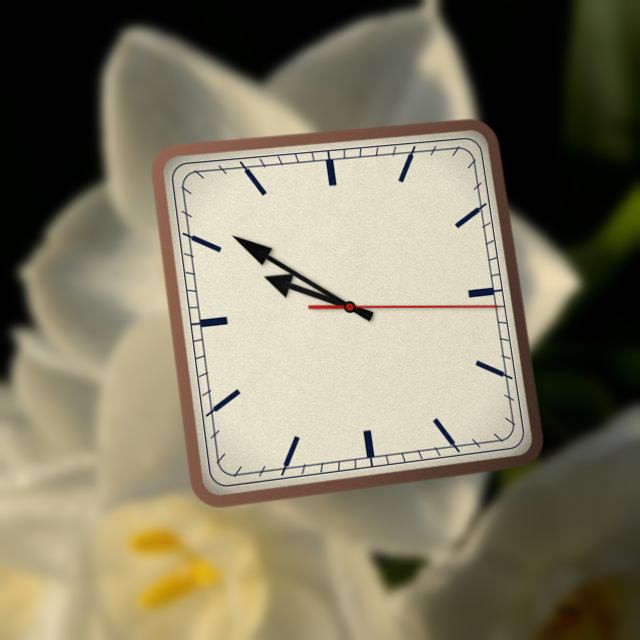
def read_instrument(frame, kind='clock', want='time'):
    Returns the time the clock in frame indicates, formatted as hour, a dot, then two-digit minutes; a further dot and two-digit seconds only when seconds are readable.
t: 9.51.16
